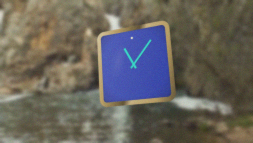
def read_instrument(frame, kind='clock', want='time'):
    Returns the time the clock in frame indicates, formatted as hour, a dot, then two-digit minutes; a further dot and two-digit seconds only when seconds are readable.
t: 11.07
